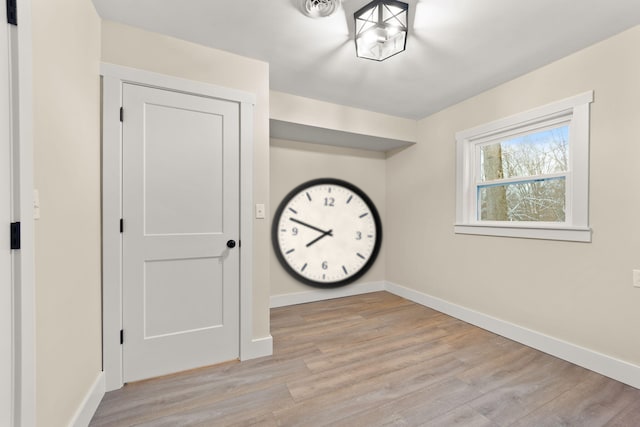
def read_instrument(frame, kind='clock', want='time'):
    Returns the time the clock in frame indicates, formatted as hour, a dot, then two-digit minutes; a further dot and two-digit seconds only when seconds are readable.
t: 7.48
